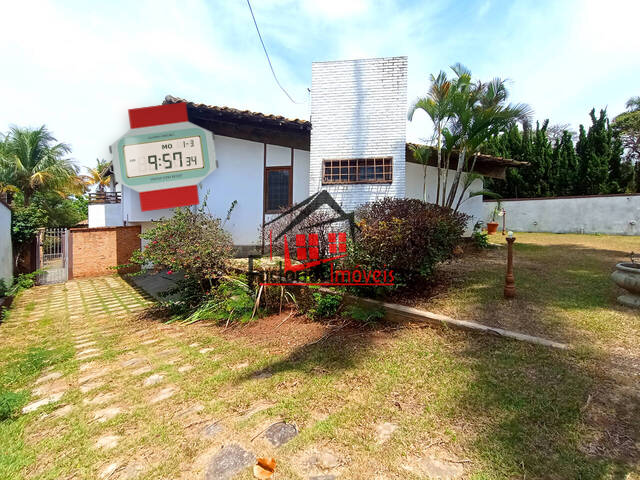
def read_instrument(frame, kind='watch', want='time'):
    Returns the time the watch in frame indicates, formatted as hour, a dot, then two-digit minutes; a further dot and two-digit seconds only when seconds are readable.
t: 9.57.34
